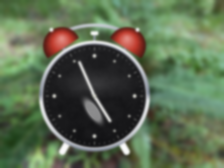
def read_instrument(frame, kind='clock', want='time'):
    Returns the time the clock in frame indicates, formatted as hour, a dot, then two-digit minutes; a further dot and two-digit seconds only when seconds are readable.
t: 4.56
